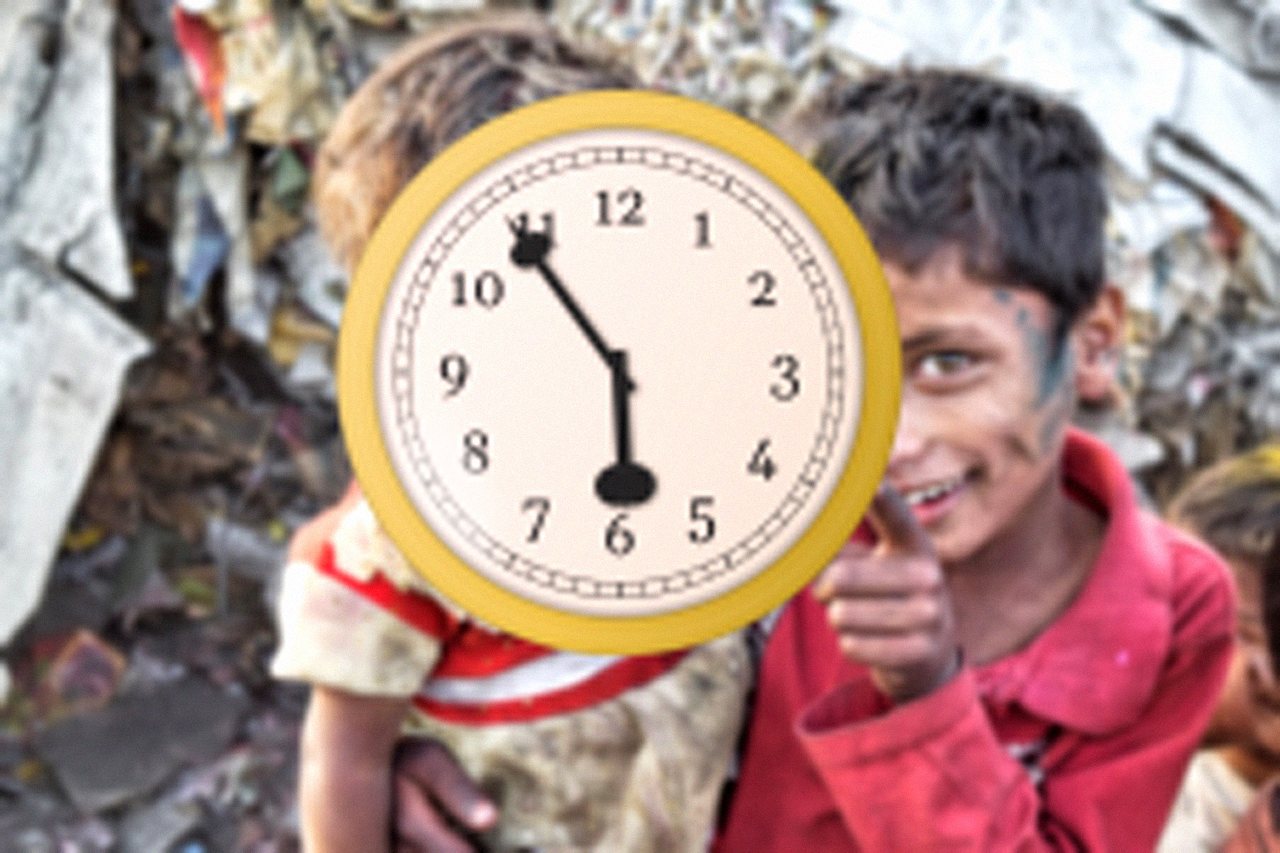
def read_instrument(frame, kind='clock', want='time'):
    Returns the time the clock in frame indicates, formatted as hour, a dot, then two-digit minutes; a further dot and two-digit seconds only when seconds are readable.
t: 5.54
